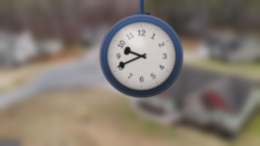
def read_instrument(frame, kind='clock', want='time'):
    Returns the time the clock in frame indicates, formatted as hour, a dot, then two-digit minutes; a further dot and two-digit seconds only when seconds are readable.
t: 9.41
